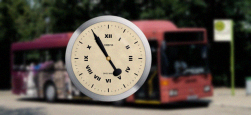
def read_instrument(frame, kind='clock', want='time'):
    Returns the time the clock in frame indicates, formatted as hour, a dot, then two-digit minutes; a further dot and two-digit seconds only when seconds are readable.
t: 4.55
